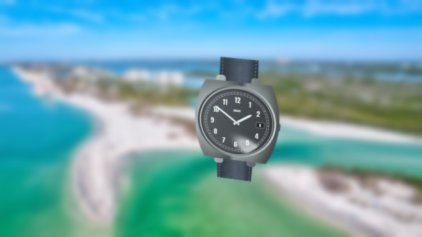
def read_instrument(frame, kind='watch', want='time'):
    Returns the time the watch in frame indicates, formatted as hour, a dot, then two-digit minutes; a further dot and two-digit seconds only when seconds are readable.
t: 1.51
